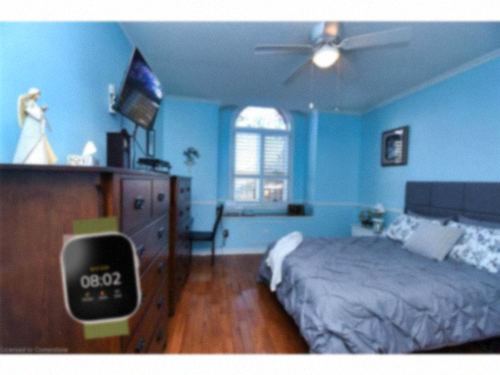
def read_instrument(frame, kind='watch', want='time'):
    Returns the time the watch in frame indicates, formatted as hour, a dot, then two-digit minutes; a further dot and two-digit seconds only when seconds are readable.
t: 8.02
